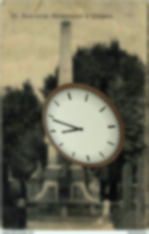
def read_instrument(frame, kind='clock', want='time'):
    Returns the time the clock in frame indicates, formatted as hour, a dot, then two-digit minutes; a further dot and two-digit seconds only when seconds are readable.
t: 8.49
